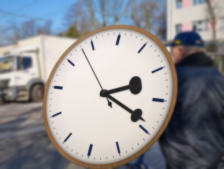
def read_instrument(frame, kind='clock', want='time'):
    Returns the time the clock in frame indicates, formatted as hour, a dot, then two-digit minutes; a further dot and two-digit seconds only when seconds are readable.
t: 2.18.53
